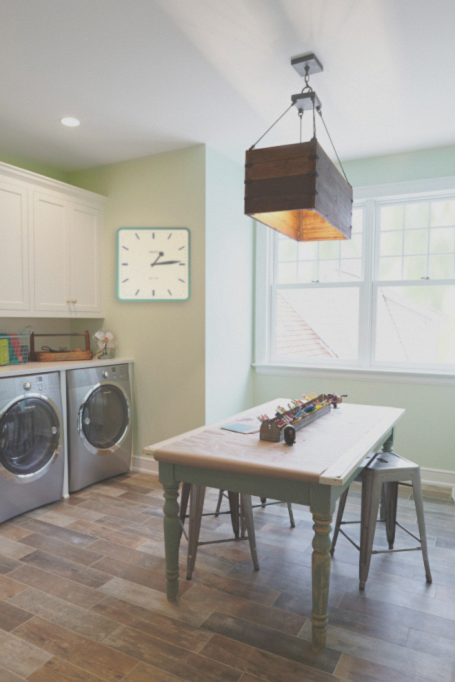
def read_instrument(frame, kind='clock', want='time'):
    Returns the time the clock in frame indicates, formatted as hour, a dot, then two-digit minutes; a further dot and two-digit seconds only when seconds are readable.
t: 1.14
